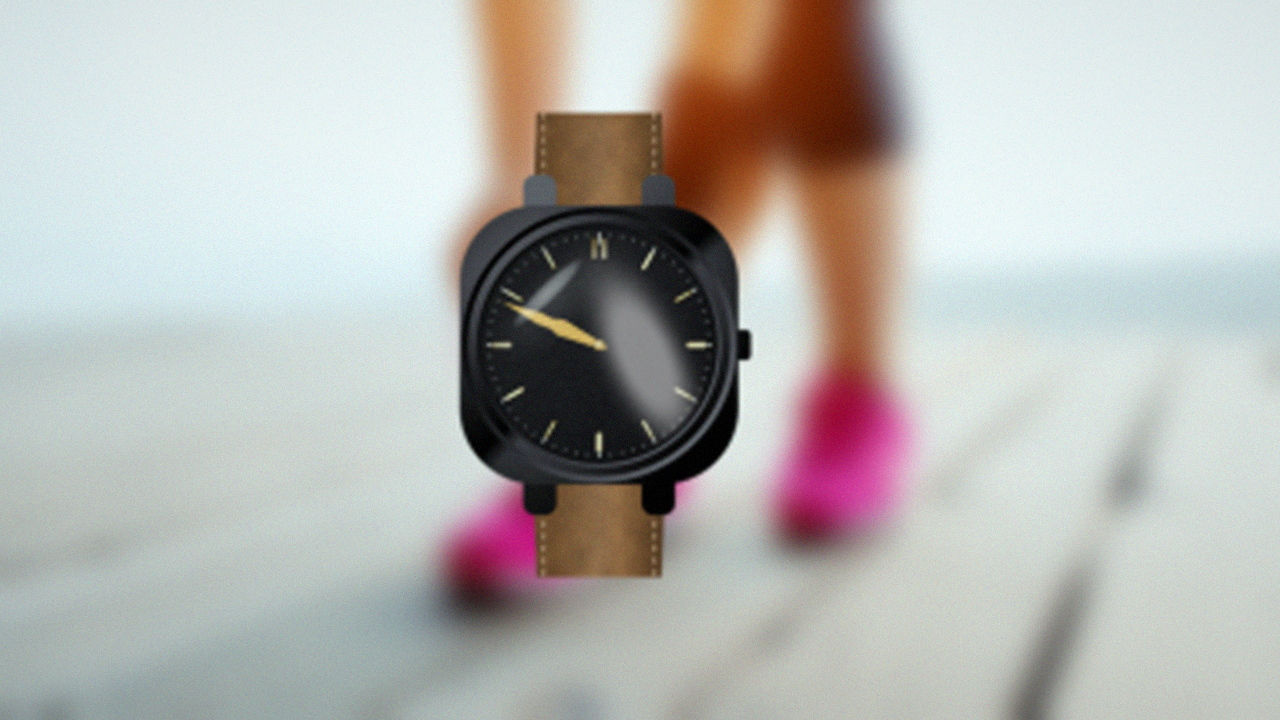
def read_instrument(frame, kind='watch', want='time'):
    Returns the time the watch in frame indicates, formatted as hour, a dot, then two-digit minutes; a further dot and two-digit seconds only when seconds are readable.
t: 9.49
